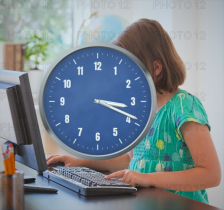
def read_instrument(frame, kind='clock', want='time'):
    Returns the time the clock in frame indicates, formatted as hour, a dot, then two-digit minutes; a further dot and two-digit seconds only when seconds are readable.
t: 3.19
